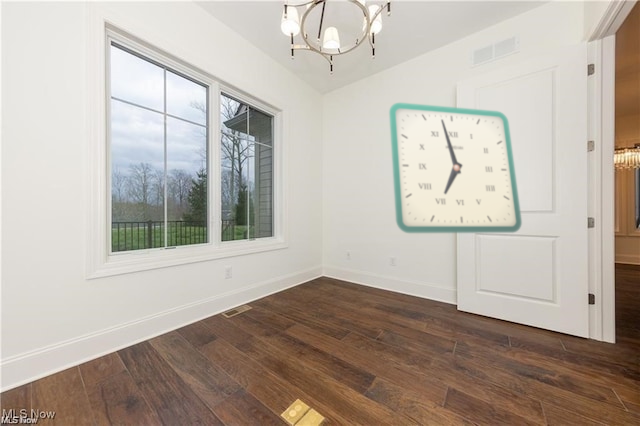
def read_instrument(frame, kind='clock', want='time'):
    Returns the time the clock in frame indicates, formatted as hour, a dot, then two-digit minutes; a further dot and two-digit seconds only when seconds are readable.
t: 6.58
